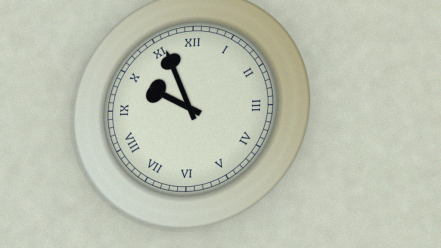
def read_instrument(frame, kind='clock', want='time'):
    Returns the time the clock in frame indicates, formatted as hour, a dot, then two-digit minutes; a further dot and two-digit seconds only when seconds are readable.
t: 9.56
